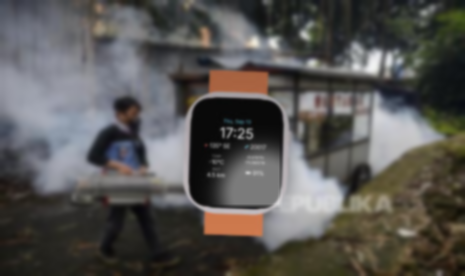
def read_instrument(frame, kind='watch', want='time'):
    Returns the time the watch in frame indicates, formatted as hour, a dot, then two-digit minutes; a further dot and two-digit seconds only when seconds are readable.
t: 17.25
